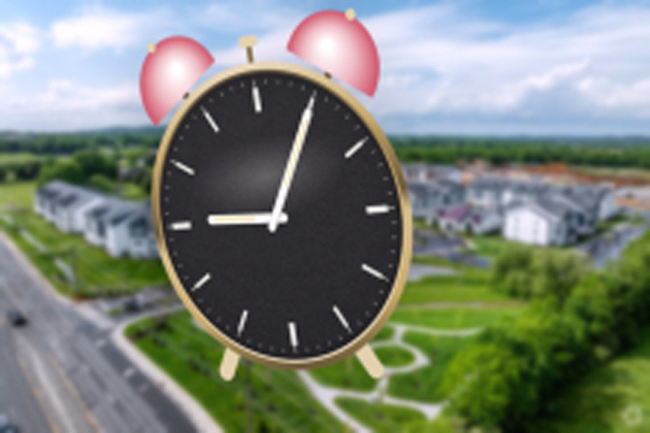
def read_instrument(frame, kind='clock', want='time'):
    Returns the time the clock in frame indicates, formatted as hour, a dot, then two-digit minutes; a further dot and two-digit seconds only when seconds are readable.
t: 9.05
